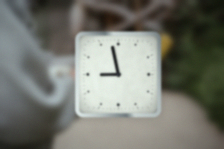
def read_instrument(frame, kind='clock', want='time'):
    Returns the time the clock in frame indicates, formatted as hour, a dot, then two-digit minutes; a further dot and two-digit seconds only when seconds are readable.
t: 8.58
